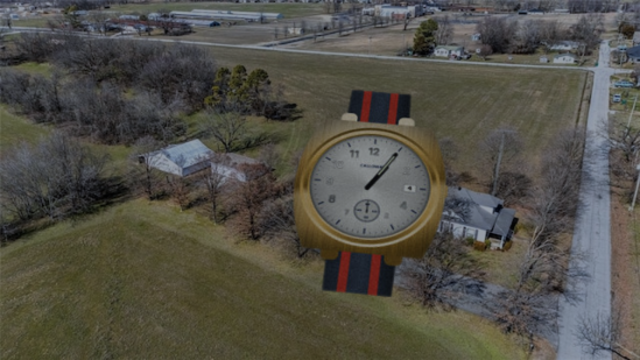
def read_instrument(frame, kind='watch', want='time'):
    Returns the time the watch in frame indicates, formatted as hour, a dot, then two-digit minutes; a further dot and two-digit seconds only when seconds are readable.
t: 1.05
